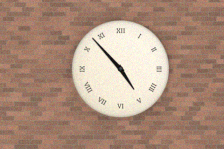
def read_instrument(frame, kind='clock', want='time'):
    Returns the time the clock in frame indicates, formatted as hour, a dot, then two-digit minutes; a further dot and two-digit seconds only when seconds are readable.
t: 4.53
